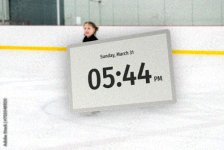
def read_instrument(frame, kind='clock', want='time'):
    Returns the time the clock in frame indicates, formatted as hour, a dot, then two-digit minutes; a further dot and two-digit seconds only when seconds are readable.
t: 5.44
